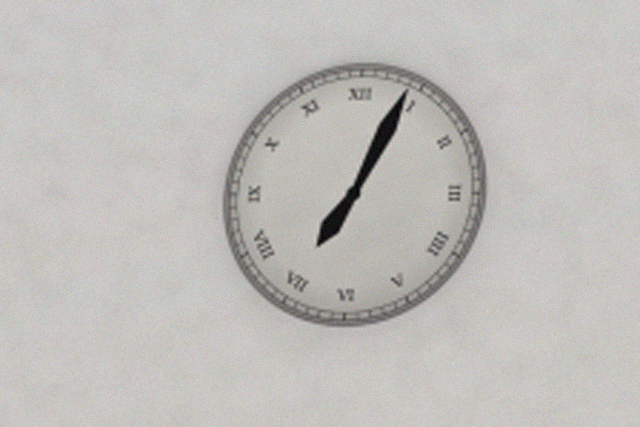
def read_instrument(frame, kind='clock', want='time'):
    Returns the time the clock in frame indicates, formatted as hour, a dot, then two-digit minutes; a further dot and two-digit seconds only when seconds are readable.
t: 7.04
